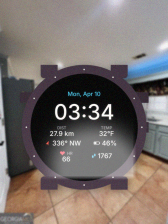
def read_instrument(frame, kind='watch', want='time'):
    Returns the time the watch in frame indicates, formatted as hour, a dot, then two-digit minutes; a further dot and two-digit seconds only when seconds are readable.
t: 3.34
